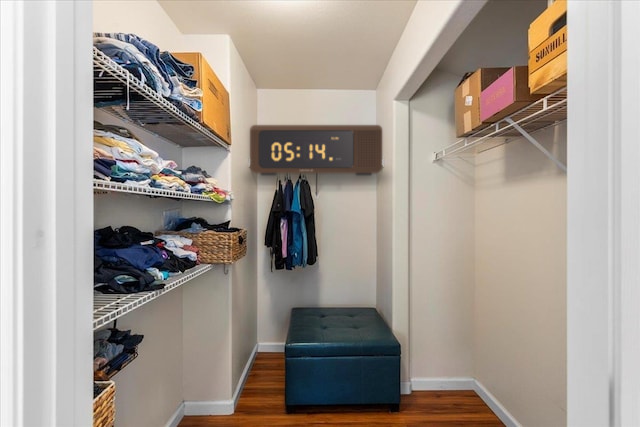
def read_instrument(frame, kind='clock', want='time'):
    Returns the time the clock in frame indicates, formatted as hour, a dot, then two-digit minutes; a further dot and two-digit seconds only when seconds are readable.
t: 5.14
